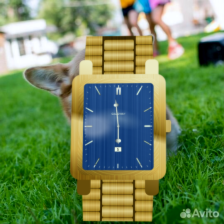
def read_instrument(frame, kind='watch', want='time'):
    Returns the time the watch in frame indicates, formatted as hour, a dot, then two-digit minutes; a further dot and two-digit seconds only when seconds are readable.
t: 5.59
